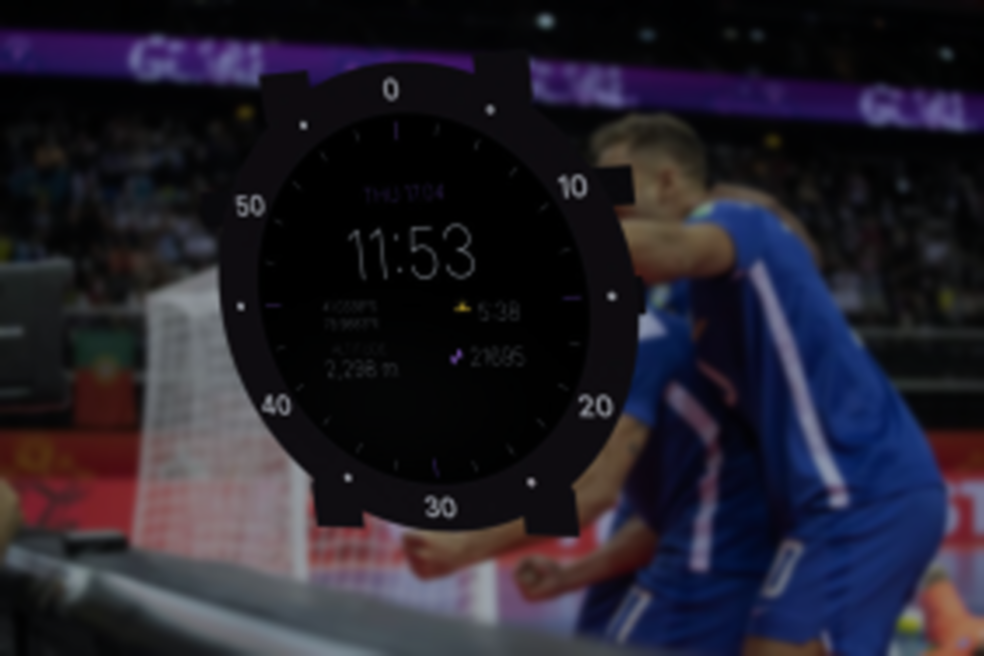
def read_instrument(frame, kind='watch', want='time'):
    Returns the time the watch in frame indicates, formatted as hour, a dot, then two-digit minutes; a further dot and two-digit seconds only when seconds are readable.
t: 11.53
